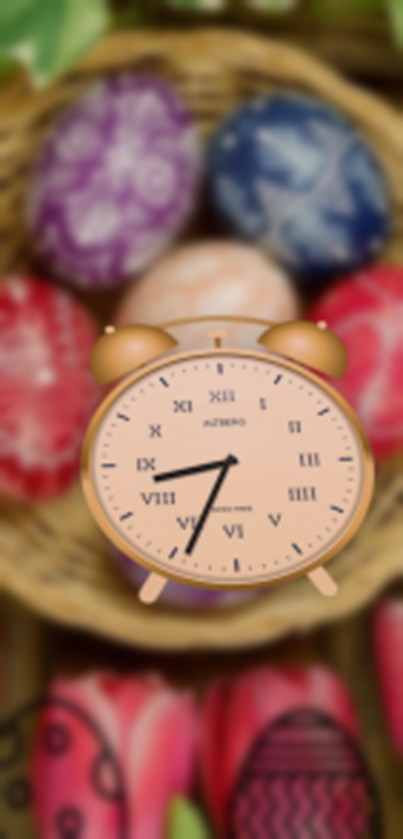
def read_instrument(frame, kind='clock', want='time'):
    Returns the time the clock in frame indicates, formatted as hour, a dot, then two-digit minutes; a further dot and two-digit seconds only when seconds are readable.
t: 8.34
